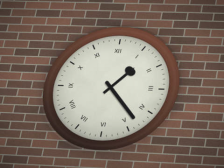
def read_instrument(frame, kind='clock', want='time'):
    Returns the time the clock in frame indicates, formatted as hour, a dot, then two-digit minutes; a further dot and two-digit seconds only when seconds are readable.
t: 1.23
